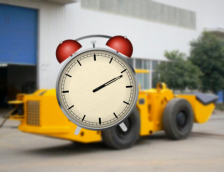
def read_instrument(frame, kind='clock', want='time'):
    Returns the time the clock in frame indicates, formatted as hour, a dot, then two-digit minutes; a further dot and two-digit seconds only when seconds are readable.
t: 2.11
